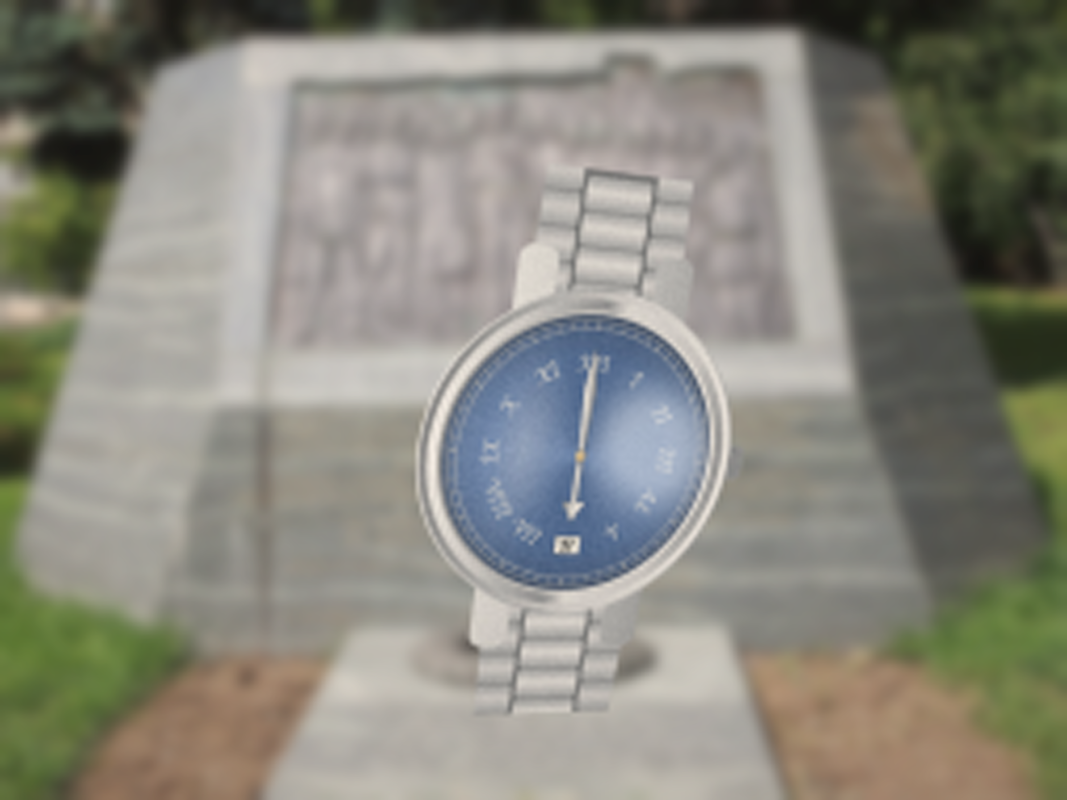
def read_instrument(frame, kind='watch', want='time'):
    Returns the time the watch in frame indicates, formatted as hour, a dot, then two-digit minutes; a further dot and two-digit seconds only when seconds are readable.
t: 6.00
